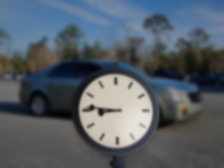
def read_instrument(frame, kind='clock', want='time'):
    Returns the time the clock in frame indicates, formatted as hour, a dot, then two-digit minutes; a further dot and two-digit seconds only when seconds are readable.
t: 8.46
